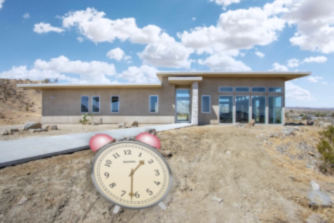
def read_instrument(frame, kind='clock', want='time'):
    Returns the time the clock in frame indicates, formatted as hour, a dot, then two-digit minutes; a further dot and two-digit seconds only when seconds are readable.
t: 1.32
